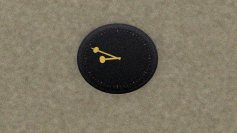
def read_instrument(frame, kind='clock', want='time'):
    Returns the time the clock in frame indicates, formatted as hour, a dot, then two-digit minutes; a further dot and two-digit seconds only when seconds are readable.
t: 8.49
